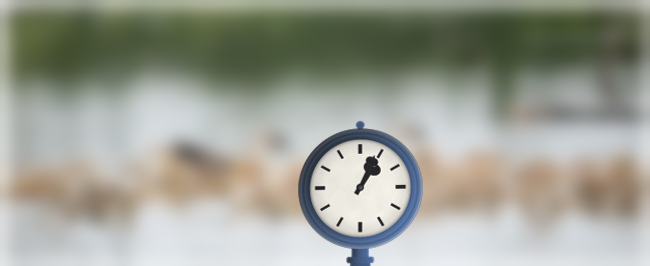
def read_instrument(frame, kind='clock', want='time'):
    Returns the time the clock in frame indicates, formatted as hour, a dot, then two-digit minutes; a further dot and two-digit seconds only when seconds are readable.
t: 1.04
